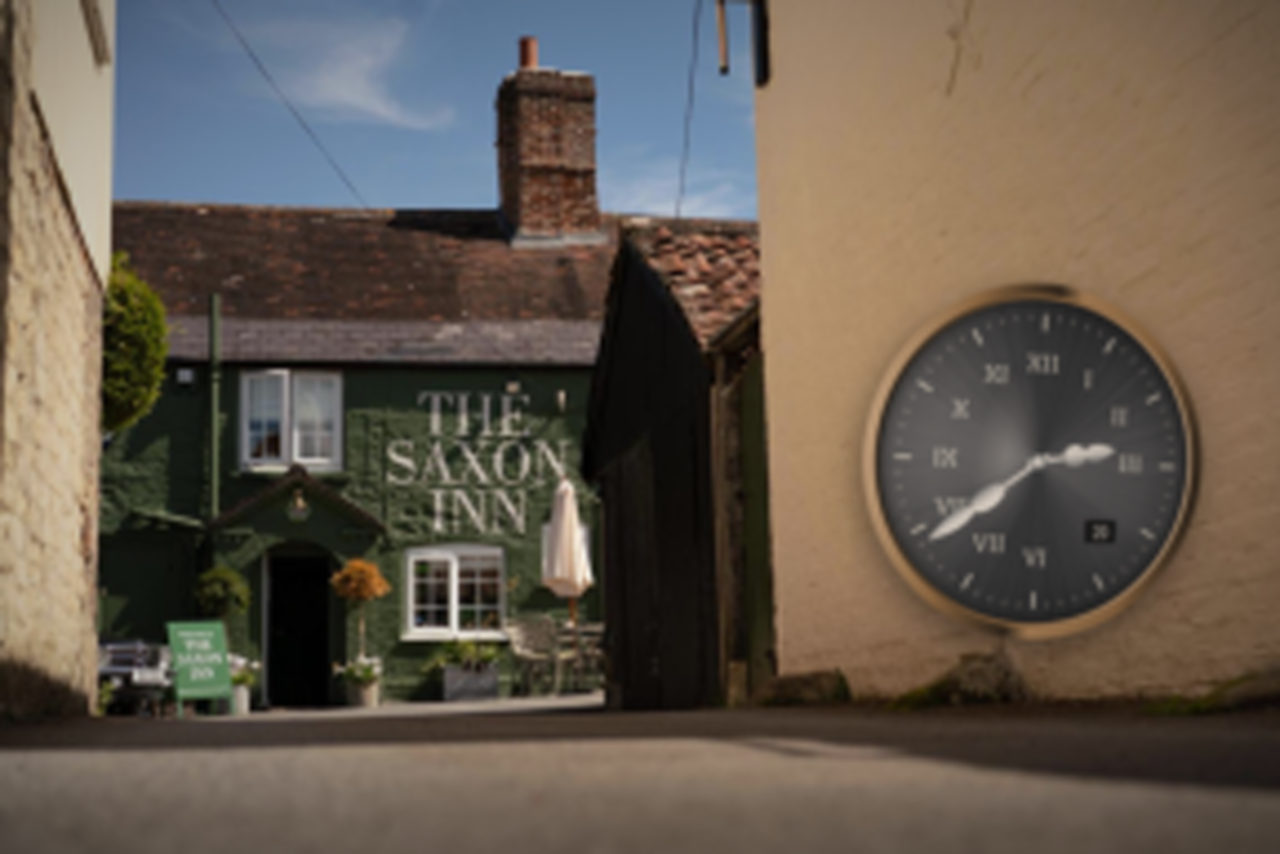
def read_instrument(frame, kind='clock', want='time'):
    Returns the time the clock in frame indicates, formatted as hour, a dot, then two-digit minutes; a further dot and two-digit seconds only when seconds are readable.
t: 2.39
